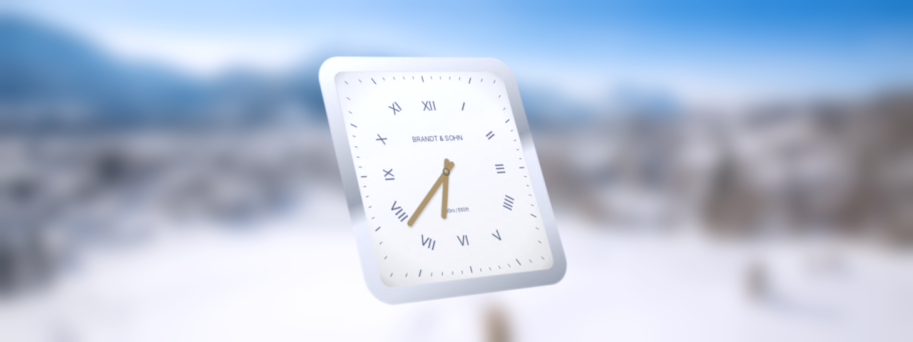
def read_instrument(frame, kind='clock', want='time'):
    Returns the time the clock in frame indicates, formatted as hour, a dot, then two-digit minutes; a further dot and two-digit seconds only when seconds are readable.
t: 6.38
